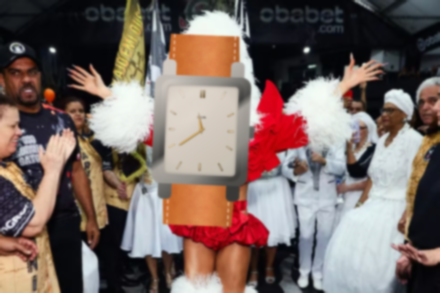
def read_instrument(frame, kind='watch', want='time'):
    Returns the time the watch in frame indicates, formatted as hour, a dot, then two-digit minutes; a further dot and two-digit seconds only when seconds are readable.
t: 11.39
